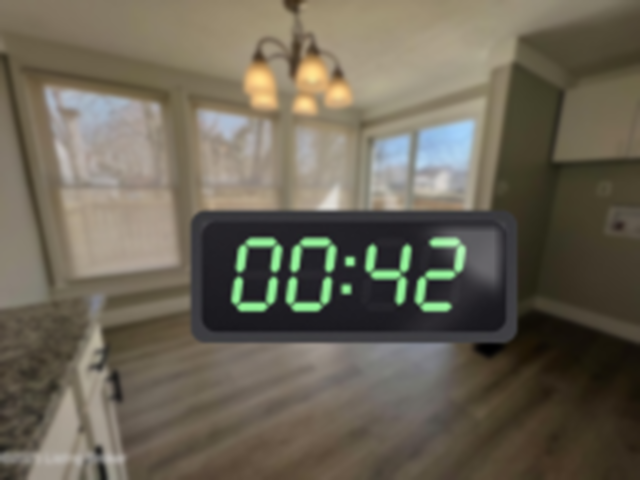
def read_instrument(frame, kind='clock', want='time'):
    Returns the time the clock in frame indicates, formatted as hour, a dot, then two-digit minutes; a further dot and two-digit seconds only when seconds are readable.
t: 0.42
